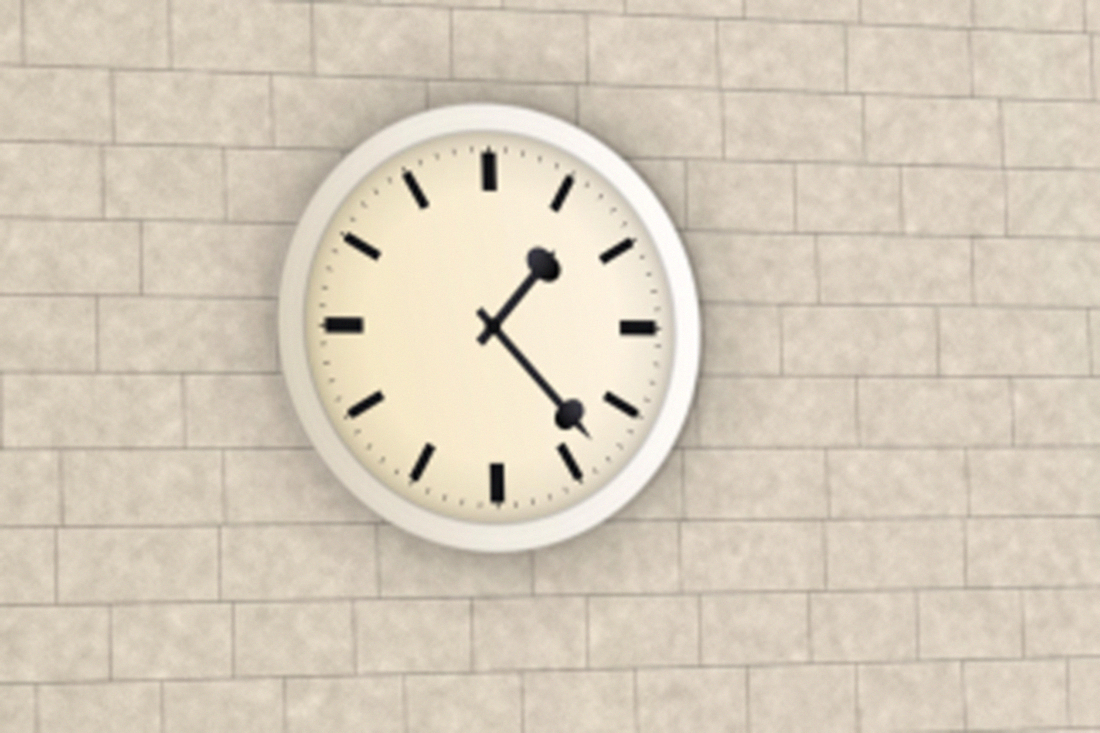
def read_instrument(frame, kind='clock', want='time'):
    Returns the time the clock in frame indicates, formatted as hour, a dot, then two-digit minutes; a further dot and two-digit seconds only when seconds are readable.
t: 1.23
